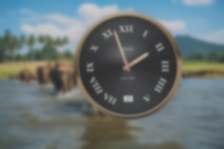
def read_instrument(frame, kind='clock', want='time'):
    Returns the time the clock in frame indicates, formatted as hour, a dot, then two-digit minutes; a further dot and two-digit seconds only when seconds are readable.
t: 1.57
